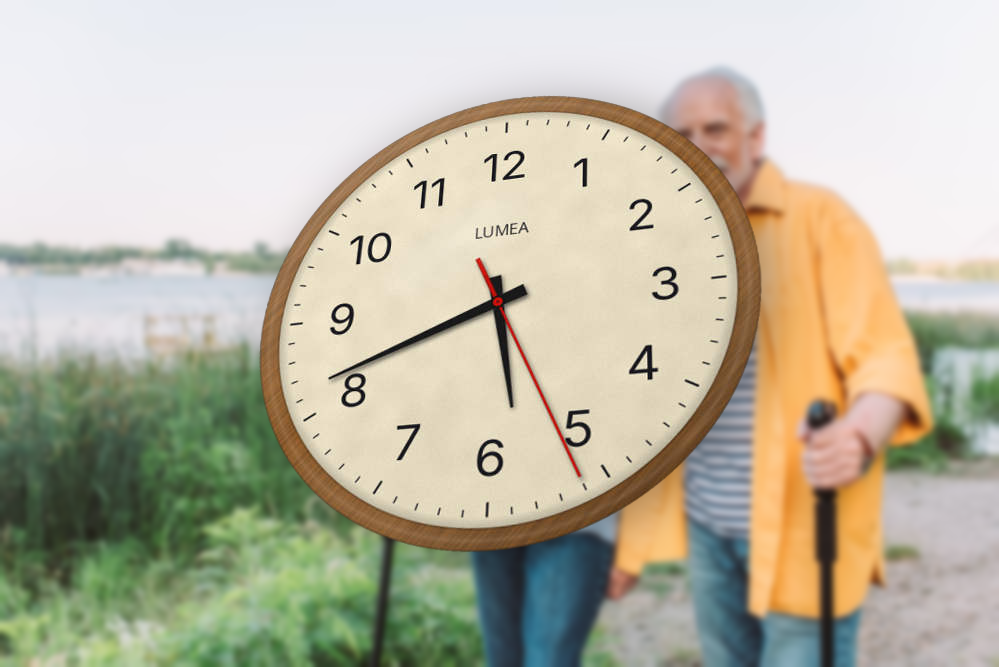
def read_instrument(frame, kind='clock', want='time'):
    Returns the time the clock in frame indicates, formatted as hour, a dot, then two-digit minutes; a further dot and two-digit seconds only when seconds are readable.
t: 5.41.26
